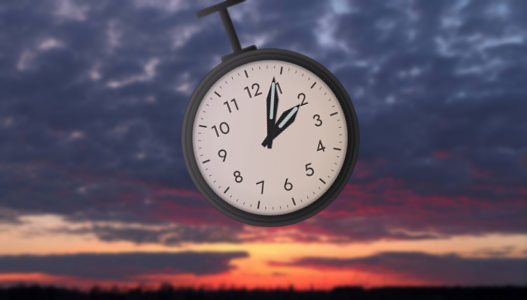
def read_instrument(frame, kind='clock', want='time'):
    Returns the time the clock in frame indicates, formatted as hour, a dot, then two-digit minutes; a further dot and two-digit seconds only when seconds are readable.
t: 2.04
